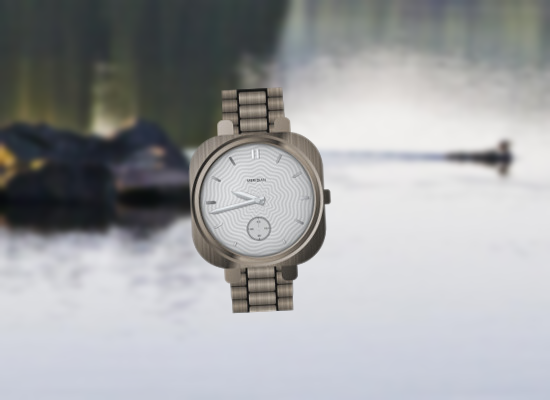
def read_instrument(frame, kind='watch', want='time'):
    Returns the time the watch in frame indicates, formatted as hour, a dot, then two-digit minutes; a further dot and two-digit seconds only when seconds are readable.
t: 9.43
